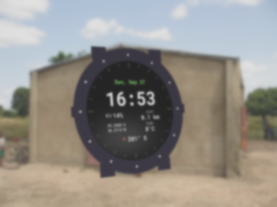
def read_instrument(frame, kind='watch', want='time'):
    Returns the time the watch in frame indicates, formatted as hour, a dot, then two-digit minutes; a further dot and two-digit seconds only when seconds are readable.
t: 16.53
